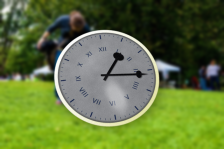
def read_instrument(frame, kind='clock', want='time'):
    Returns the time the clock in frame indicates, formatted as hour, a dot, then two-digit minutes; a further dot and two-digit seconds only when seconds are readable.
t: 1.16
